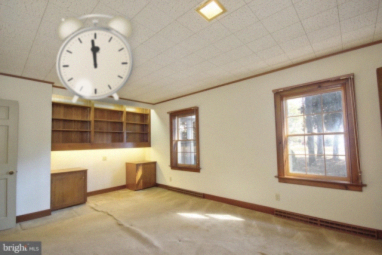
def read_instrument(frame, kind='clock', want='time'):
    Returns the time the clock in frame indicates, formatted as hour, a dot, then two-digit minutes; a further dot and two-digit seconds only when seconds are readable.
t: 11.59
